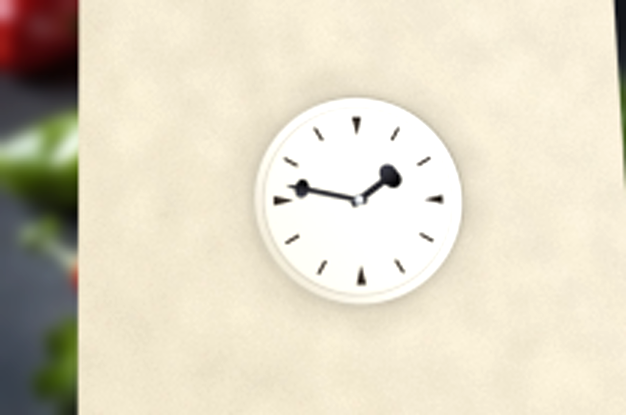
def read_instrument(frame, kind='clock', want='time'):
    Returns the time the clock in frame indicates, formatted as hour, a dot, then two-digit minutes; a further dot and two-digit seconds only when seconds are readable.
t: 1.47
